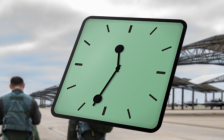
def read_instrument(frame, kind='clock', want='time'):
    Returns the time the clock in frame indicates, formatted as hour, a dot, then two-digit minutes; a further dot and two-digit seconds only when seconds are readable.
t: 11.33
